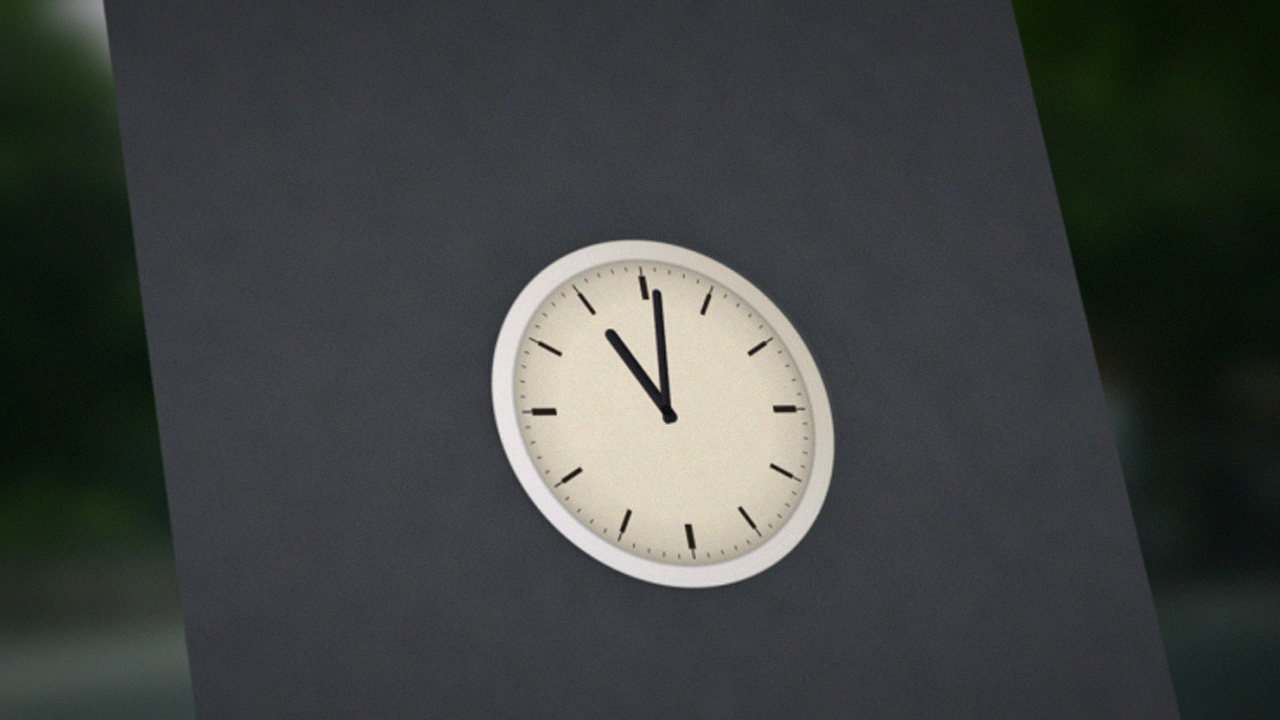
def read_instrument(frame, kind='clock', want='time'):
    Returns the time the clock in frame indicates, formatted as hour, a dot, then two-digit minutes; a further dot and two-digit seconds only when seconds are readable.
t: 11.01
